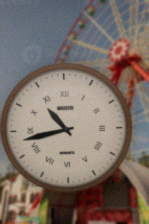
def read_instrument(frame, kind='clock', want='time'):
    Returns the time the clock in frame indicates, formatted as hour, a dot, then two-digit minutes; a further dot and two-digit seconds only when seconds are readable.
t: 10.43
